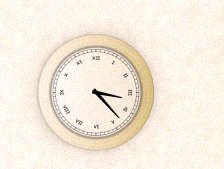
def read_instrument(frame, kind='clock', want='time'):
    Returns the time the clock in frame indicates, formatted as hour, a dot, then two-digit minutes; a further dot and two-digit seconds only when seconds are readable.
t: 3.23
